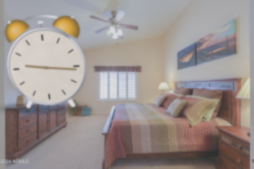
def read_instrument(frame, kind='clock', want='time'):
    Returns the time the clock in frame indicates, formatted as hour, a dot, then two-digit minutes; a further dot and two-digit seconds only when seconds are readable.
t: 9.16
